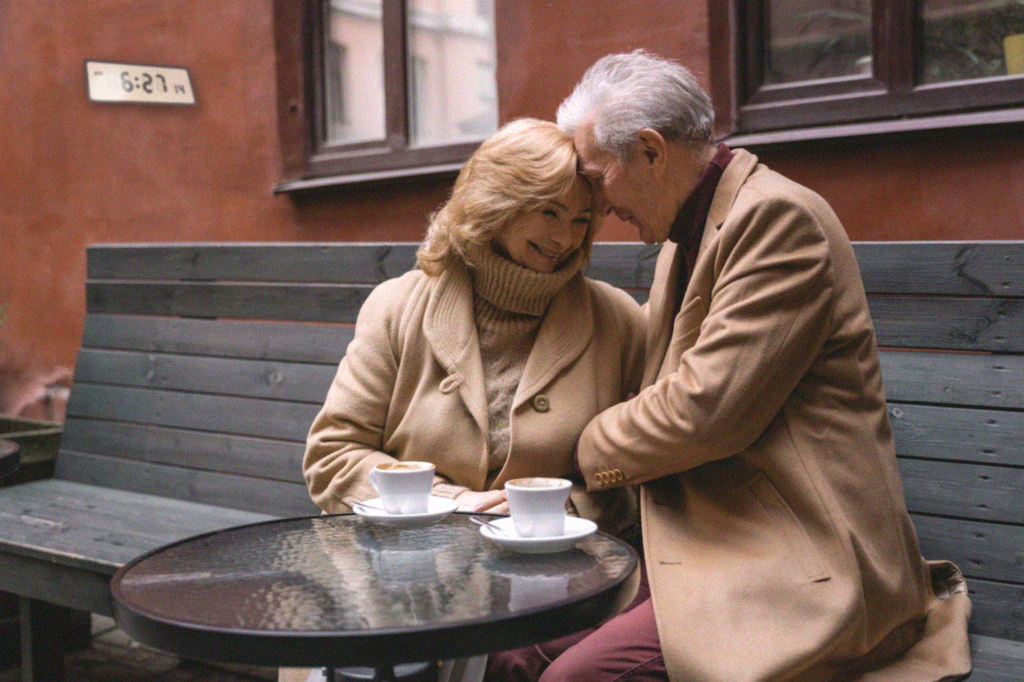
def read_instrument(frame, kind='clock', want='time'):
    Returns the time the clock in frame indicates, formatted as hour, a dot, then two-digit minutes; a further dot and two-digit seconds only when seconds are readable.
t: 6.27.14
